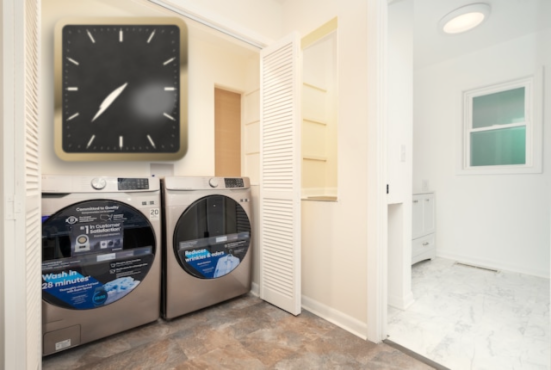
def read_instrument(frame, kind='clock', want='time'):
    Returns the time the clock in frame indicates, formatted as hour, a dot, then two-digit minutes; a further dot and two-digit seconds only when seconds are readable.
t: 7.37
